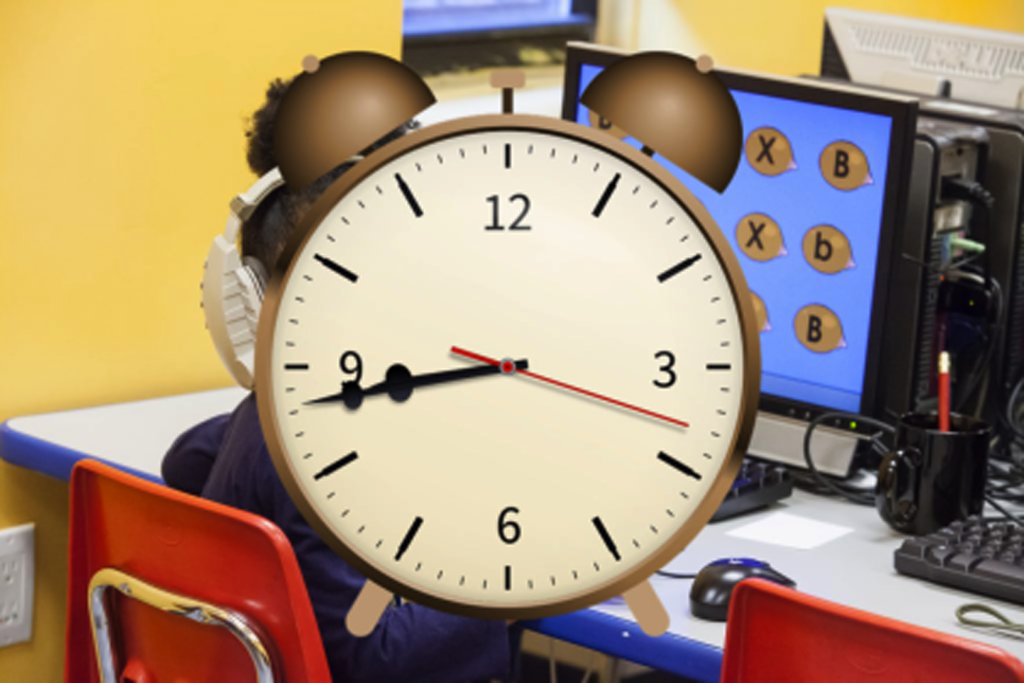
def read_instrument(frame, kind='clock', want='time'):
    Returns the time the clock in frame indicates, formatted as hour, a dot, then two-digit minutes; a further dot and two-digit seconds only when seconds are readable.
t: 8.43.18
